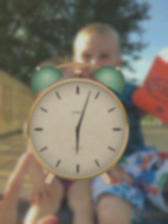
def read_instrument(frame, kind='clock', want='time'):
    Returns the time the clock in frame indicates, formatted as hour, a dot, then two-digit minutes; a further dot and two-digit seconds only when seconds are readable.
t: 6.03
